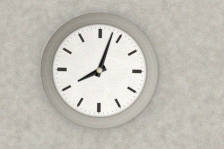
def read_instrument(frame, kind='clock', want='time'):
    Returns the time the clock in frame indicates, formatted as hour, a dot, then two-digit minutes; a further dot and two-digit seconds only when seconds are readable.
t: 8.03
